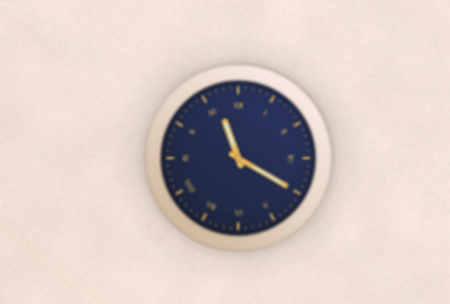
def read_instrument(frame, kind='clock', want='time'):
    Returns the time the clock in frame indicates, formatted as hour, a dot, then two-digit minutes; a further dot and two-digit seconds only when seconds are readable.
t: 11.20
